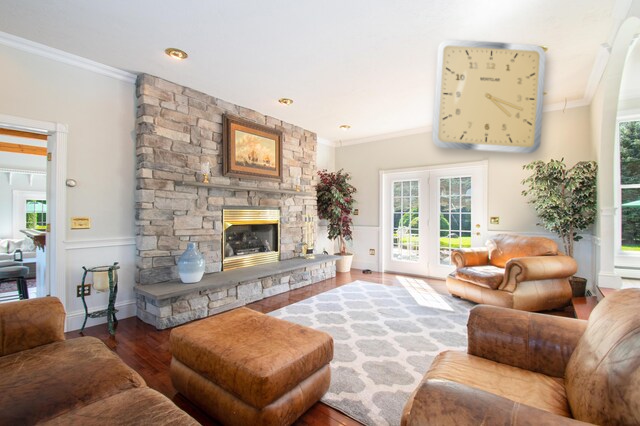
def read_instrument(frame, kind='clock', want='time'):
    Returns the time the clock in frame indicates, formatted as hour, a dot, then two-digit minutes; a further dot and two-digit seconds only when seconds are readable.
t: 4.18
